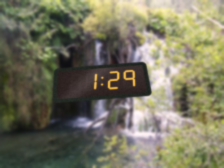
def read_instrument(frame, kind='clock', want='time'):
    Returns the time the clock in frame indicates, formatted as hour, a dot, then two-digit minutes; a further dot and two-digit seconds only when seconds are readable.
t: 1.29
